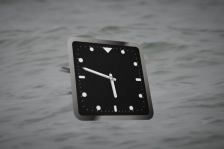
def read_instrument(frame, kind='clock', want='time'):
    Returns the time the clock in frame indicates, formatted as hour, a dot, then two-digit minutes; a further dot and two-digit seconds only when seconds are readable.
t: 5.48
